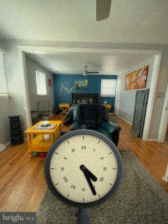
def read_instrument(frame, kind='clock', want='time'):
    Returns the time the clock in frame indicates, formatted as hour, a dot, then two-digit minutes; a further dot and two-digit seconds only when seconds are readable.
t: 4.26
